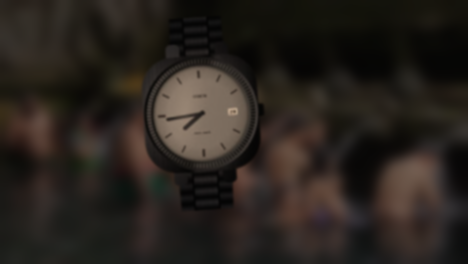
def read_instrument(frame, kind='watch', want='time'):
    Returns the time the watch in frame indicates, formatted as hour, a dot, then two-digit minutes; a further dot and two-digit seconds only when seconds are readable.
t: 7.44
